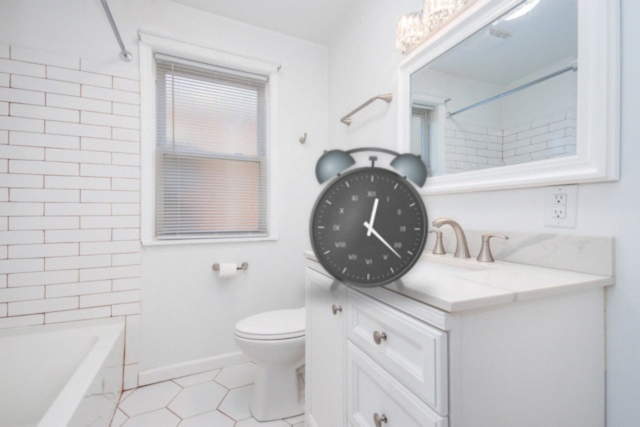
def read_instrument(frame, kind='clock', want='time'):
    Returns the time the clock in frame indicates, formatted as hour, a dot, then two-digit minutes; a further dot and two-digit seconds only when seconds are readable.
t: 12.22
